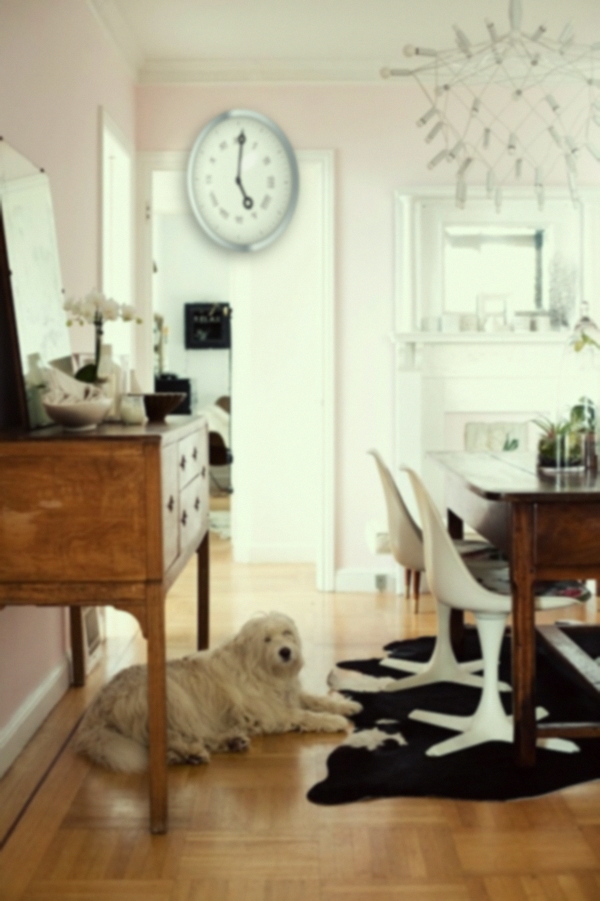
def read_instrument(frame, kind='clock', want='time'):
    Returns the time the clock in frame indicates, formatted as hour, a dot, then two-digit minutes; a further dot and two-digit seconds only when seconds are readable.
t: 5.01
